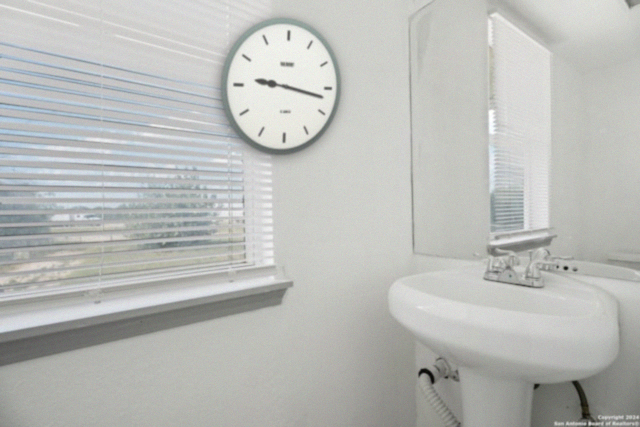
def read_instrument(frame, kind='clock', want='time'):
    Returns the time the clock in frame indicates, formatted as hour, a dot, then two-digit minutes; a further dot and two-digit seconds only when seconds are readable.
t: 9.17
